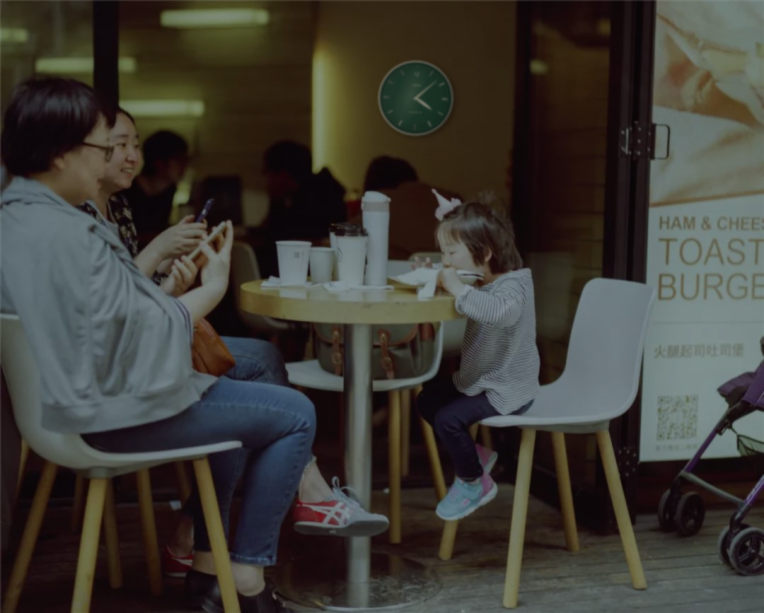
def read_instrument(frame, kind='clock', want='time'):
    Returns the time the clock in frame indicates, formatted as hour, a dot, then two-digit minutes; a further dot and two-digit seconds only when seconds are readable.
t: 4.08
